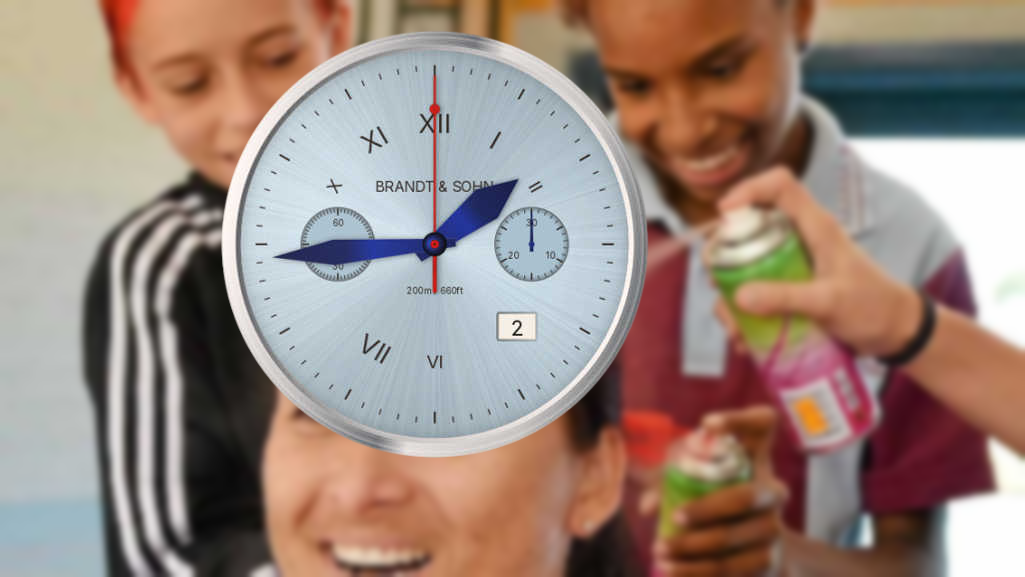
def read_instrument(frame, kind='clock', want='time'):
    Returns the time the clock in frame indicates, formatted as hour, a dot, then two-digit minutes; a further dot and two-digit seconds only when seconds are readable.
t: 1.44.14
